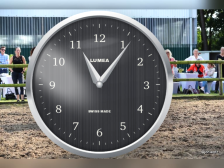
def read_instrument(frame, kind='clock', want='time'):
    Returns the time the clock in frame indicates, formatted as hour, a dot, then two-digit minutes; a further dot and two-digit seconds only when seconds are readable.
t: 11.06
